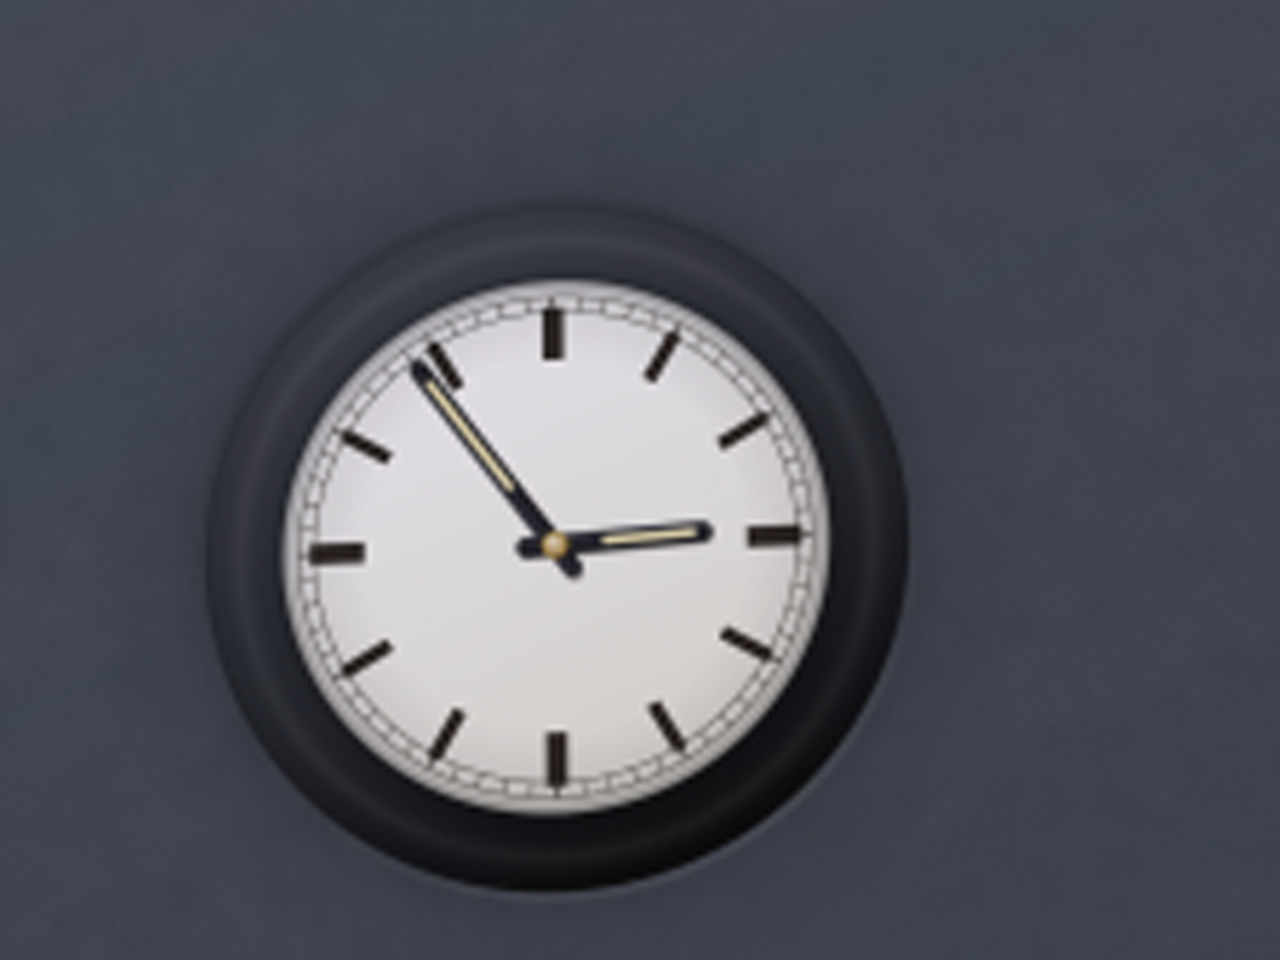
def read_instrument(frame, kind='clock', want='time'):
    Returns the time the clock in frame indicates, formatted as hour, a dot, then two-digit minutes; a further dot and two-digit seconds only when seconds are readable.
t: 2.54
